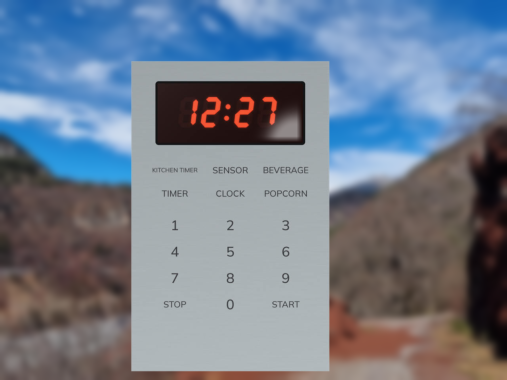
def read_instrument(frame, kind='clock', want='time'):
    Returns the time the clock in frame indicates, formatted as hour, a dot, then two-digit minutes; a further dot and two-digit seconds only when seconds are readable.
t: 12.27
